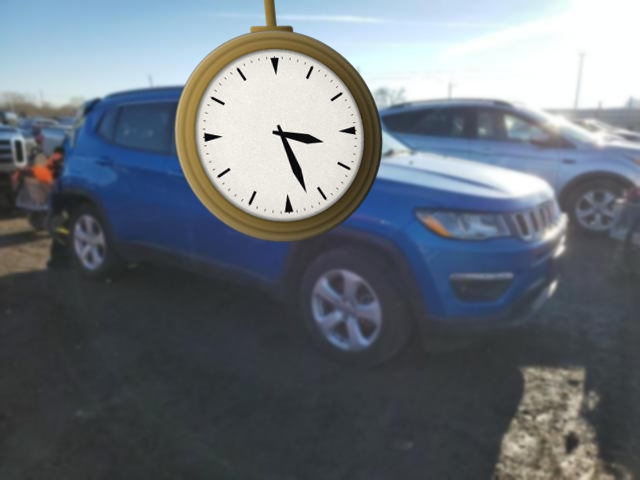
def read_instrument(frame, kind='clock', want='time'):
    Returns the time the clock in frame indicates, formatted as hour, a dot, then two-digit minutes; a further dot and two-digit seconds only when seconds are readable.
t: 3.27
